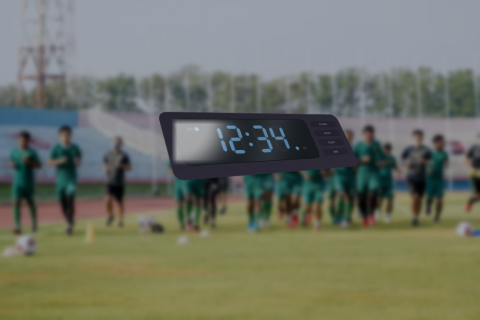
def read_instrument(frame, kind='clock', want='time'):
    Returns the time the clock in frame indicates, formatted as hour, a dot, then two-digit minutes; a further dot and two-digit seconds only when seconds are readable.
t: 12.34
